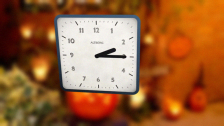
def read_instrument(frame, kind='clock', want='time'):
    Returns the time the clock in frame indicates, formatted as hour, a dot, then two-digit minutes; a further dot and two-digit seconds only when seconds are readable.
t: 2.15
